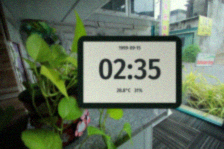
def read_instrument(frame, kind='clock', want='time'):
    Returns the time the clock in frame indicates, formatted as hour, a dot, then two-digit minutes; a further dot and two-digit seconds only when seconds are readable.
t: 2.35
